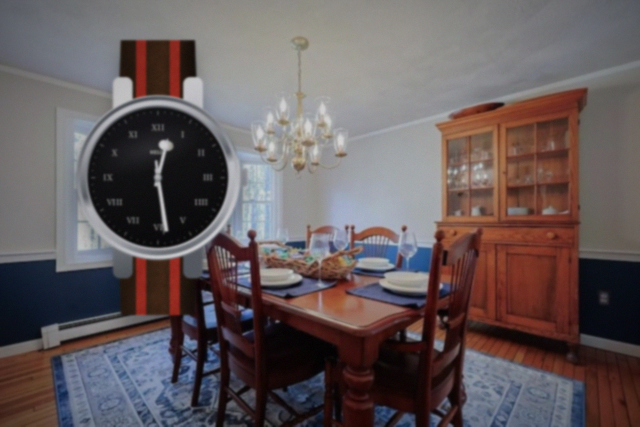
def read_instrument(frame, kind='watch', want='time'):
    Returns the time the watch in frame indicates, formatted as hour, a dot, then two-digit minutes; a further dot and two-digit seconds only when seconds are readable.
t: 12.28.29
